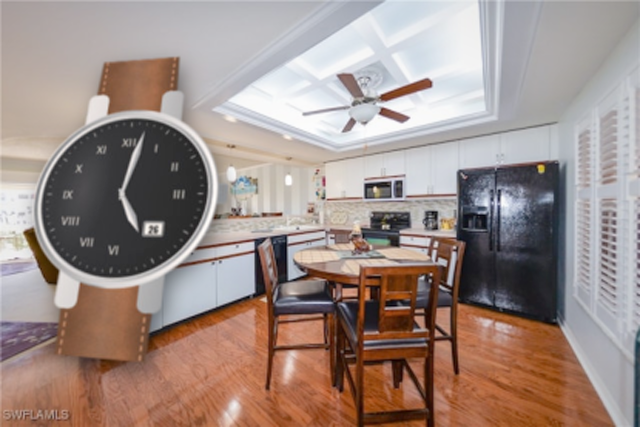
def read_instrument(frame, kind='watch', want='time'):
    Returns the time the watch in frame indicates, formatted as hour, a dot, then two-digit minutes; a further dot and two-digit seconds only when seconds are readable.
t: 5.02
